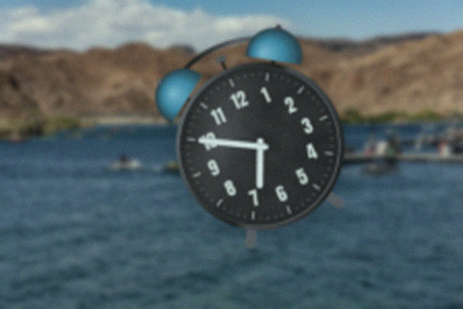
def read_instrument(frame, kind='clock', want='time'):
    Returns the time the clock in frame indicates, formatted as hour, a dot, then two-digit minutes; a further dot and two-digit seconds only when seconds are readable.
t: 6.50
